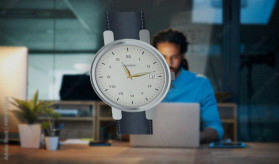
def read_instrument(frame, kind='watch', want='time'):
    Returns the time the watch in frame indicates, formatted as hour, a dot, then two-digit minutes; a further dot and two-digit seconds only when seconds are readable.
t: 11.13
